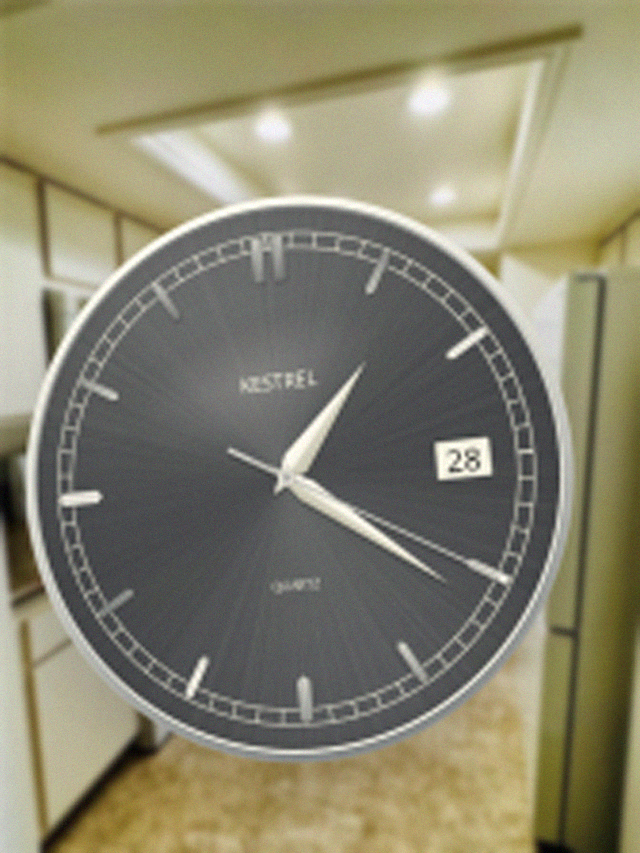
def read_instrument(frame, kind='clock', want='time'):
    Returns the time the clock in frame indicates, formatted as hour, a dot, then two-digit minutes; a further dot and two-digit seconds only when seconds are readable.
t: 1.21.20
